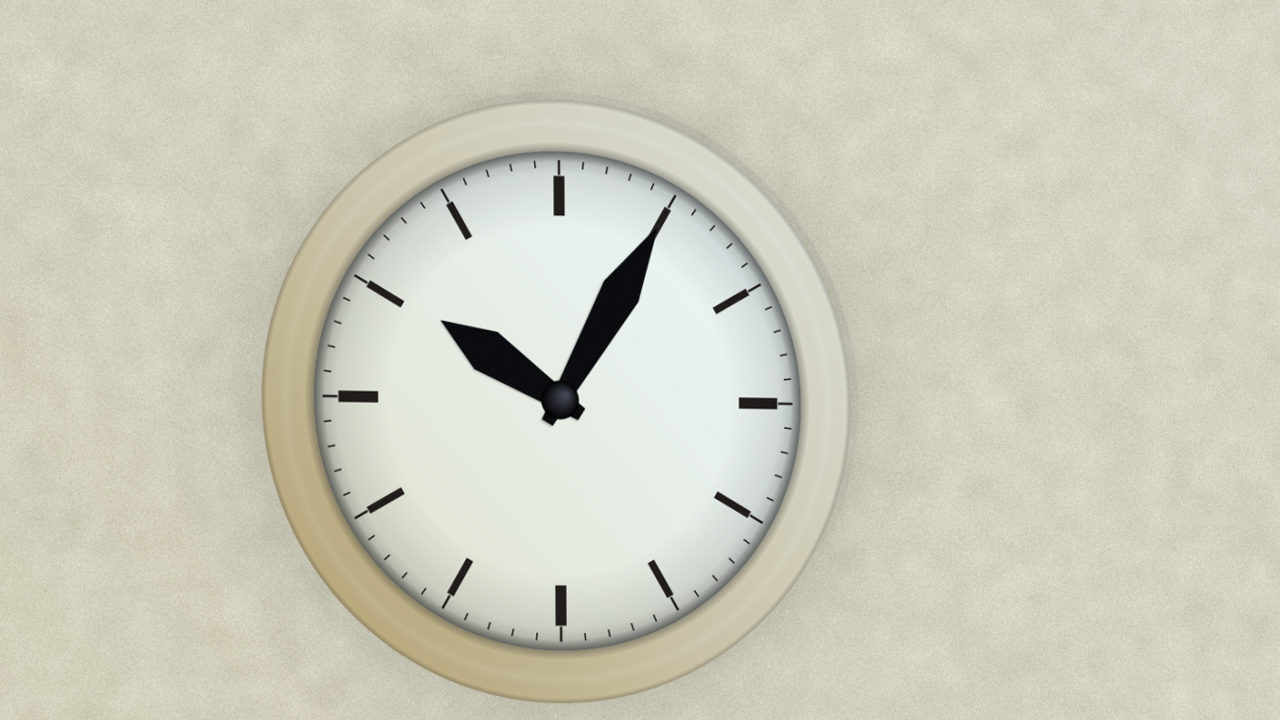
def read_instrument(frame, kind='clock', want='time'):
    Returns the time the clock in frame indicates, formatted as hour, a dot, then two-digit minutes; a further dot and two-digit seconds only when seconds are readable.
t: 10.05
